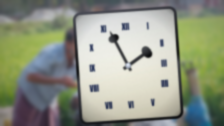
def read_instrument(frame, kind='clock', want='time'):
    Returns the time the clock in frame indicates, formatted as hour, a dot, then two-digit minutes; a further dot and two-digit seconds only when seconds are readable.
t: 1.56
